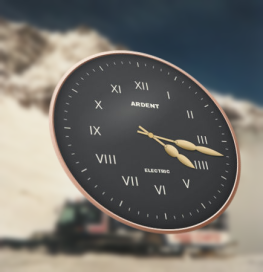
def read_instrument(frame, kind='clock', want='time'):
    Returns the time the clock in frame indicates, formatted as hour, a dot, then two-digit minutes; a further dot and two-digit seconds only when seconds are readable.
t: 4.17
